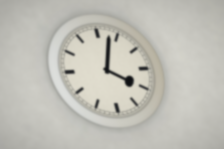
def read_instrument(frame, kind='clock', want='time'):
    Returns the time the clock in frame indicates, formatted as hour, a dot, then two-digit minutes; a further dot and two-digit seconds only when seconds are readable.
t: 4.03
